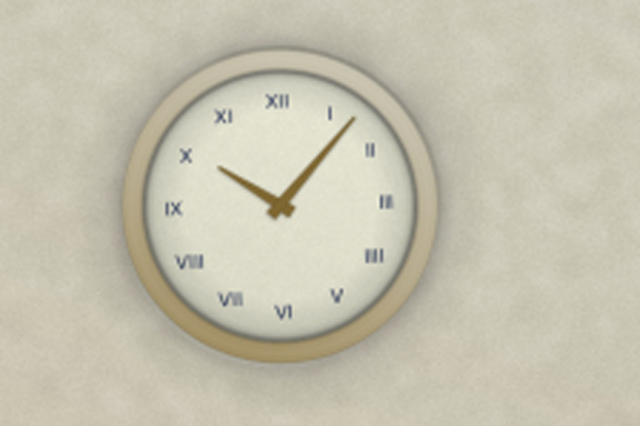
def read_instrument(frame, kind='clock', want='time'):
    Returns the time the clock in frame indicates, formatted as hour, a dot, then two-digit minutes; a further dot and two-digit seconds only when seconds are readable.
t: 10.07
